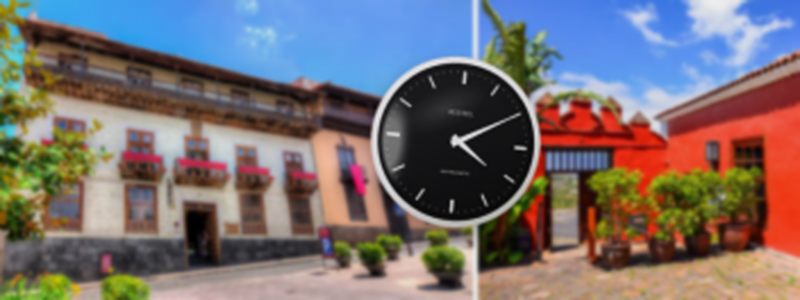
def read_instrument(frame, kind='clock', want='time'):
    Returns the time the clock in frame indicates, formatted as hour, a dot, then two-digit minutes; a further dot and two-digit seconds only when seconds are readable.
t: 4.10
